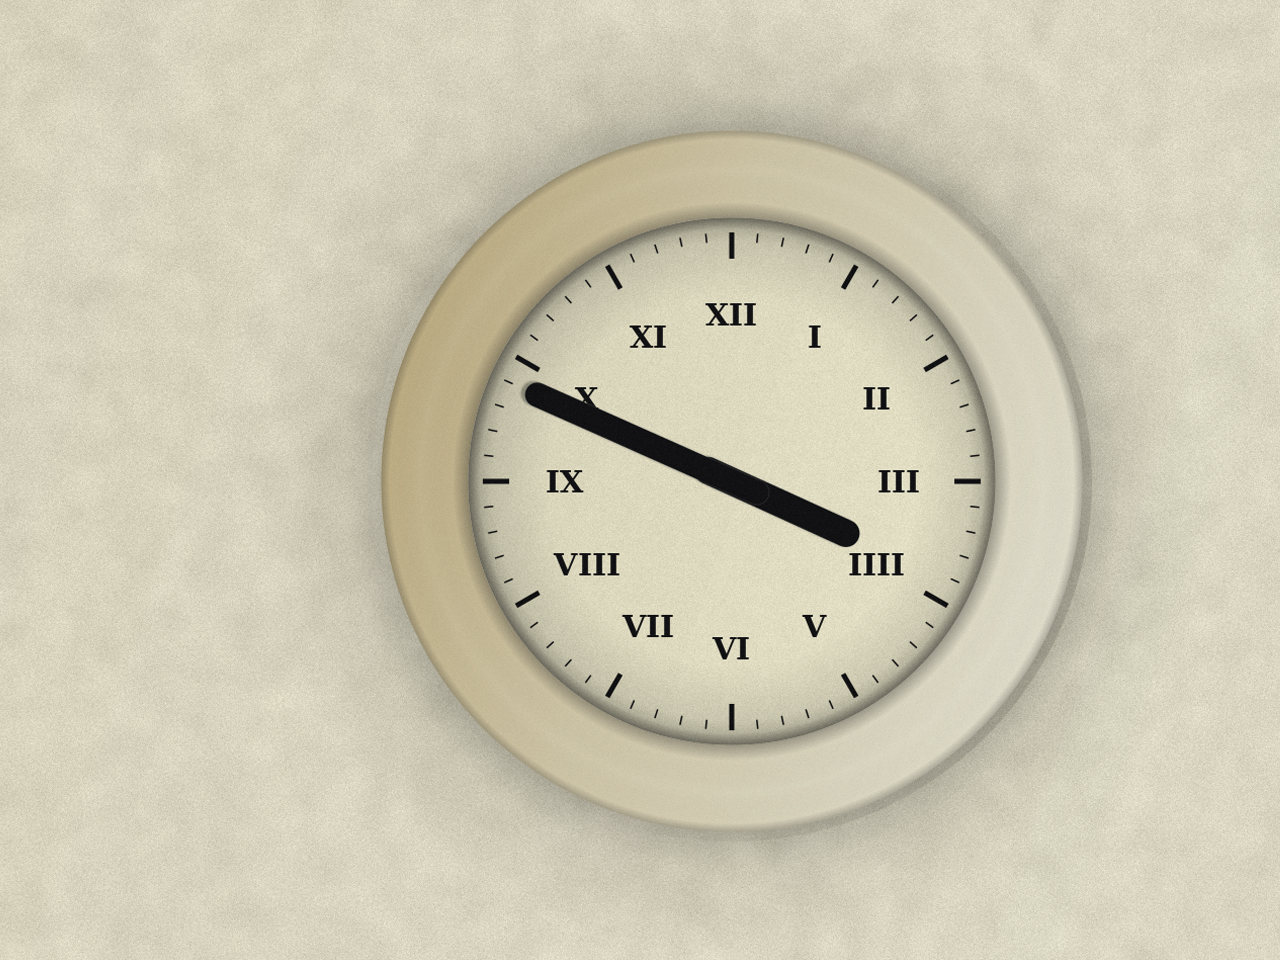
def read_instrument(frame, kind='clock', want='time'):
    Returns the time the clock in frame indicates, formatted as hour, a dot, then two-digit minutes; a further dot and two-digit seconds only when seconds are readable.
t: 3.49
